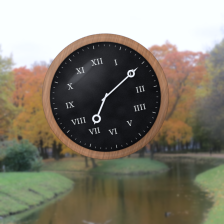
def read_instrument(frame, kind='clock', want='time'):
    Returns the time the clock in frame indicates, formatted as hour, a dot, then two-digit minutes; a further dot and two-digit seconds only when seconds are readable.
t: 7.10
